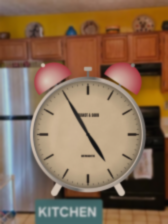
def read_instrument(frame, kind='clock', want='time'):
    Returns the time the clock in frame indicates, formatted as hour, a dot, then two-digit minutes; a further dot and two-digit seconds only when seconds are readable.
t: 4.55
